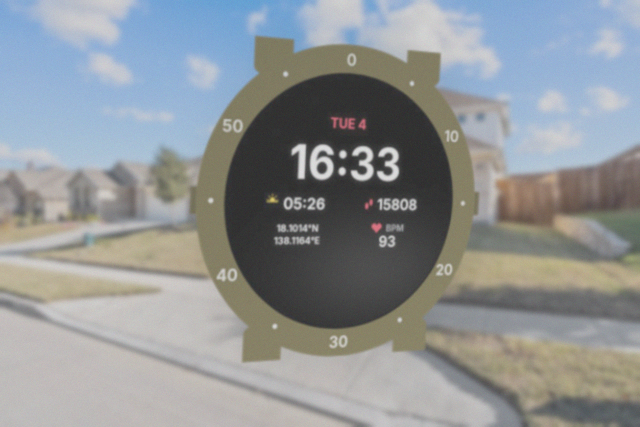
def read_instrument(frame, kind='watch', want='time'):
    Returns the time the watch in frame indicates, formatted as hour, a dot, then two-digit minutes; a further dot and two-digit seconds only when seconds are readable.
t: 16.33
